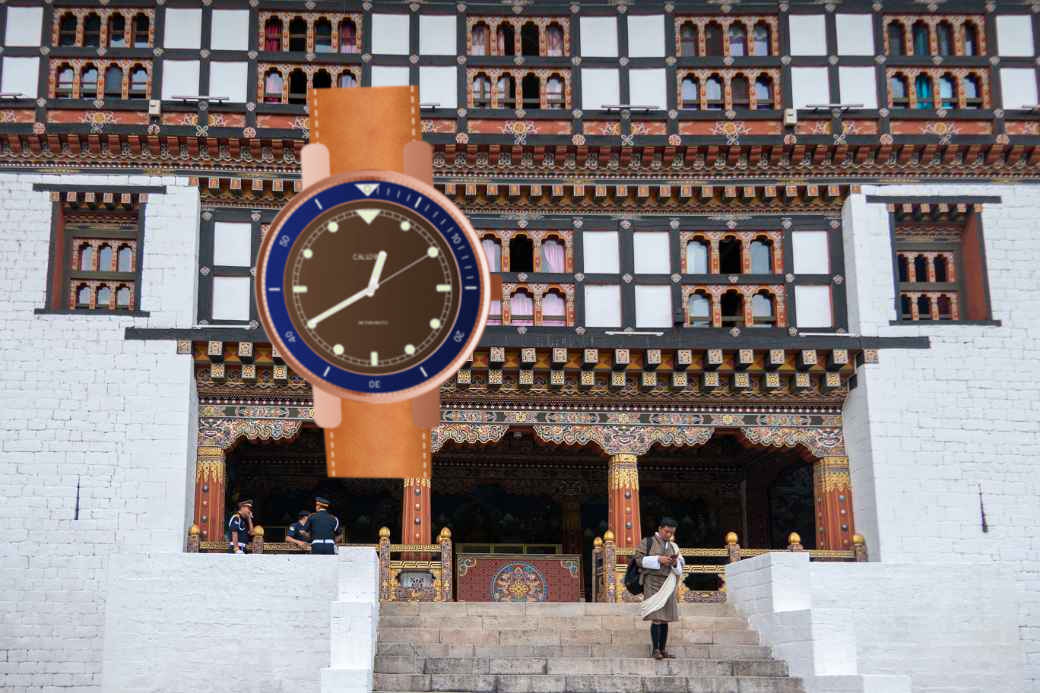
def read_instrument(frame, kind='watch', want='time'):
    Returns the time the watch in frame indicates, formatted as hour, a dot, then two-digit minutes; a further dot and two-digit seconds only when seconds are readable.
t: 12.40.10
